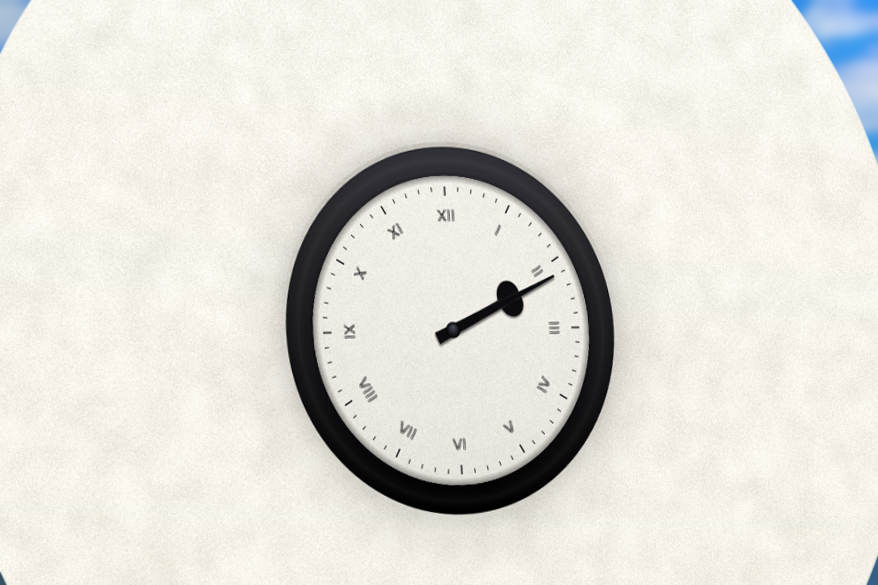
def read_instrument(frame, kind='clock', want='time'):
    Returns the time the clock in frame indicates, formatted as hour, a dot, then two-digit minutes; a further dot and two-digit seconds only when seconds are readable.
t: 2.11
